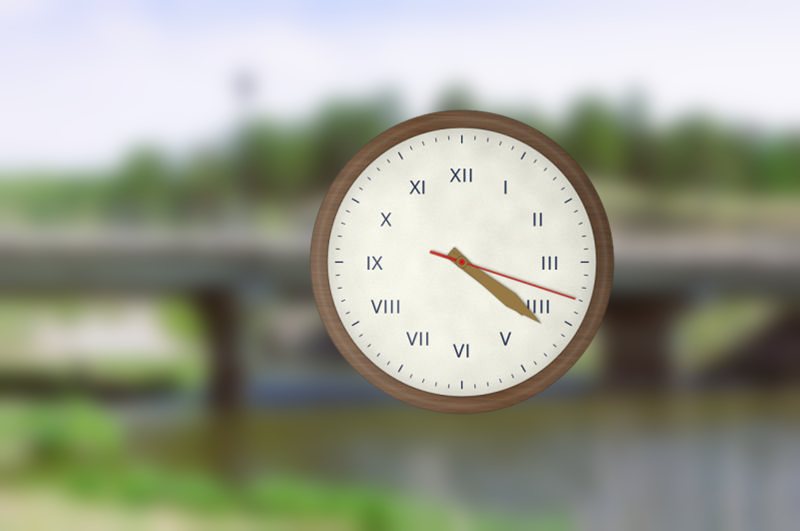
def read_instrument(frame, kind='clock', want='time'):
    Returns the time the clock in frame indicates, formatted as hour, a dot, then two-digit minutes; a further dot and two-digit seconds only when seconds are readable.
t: 4.21.18
